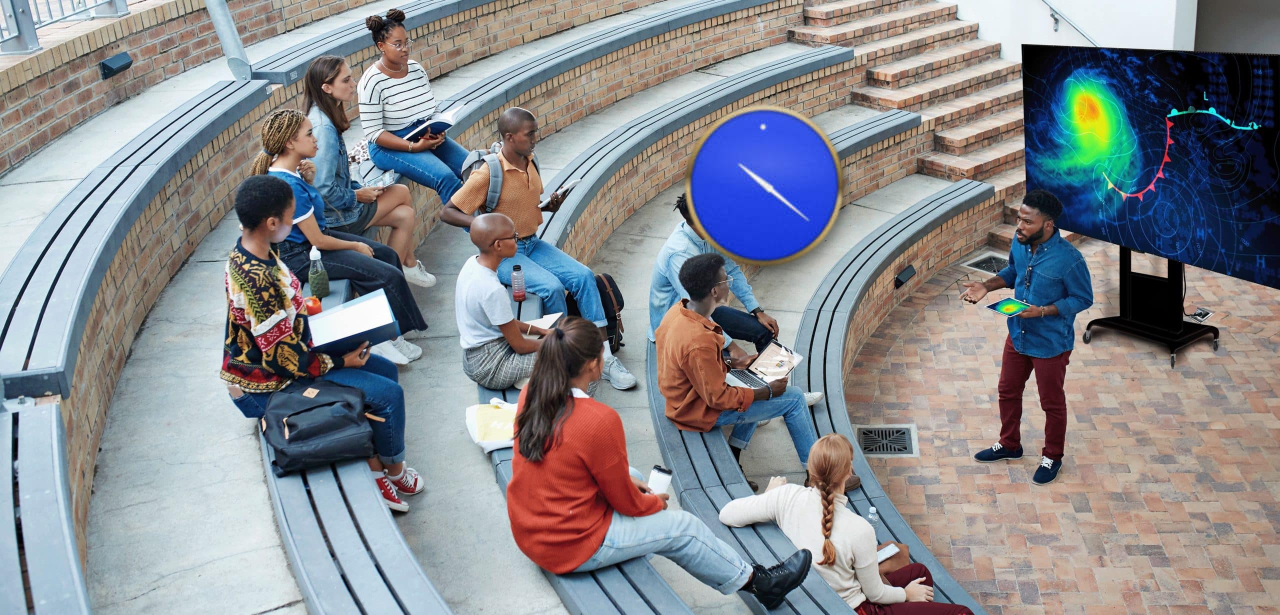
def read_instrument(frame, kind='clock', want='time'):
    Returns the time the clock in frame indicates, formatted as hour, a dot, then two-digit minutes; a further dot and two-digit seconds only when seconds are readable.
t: 10.22
